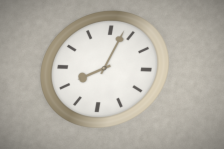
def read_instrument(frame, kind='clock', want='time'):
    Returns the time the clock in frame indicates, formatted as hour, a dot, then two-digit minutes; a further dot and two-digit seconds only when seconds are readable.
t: 8.03
